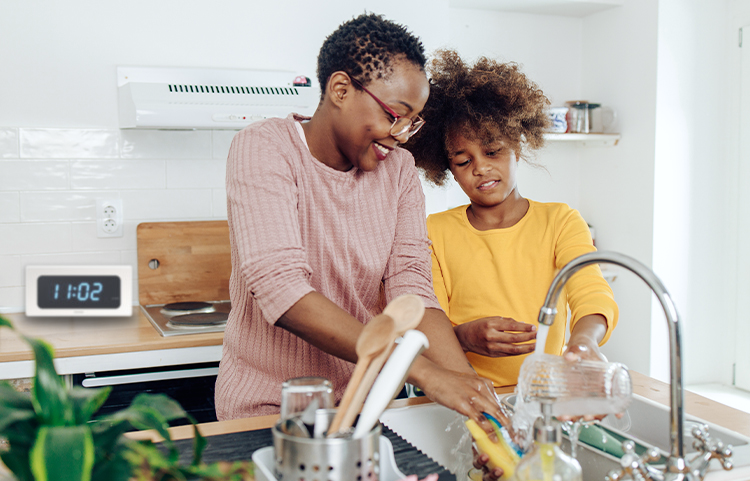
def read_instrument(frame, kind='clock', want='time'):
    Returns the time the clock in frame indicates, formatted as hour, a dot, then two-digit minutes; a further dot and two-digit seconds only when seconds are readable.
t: 11.02
